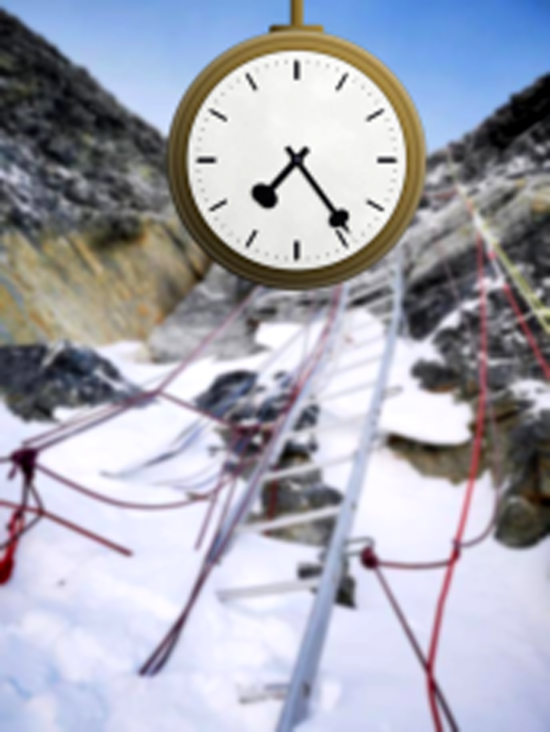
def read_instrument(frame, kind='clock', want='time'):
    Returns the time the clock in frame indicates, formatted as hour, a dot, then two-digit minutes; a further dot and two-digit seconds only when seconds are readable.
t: 7.24
